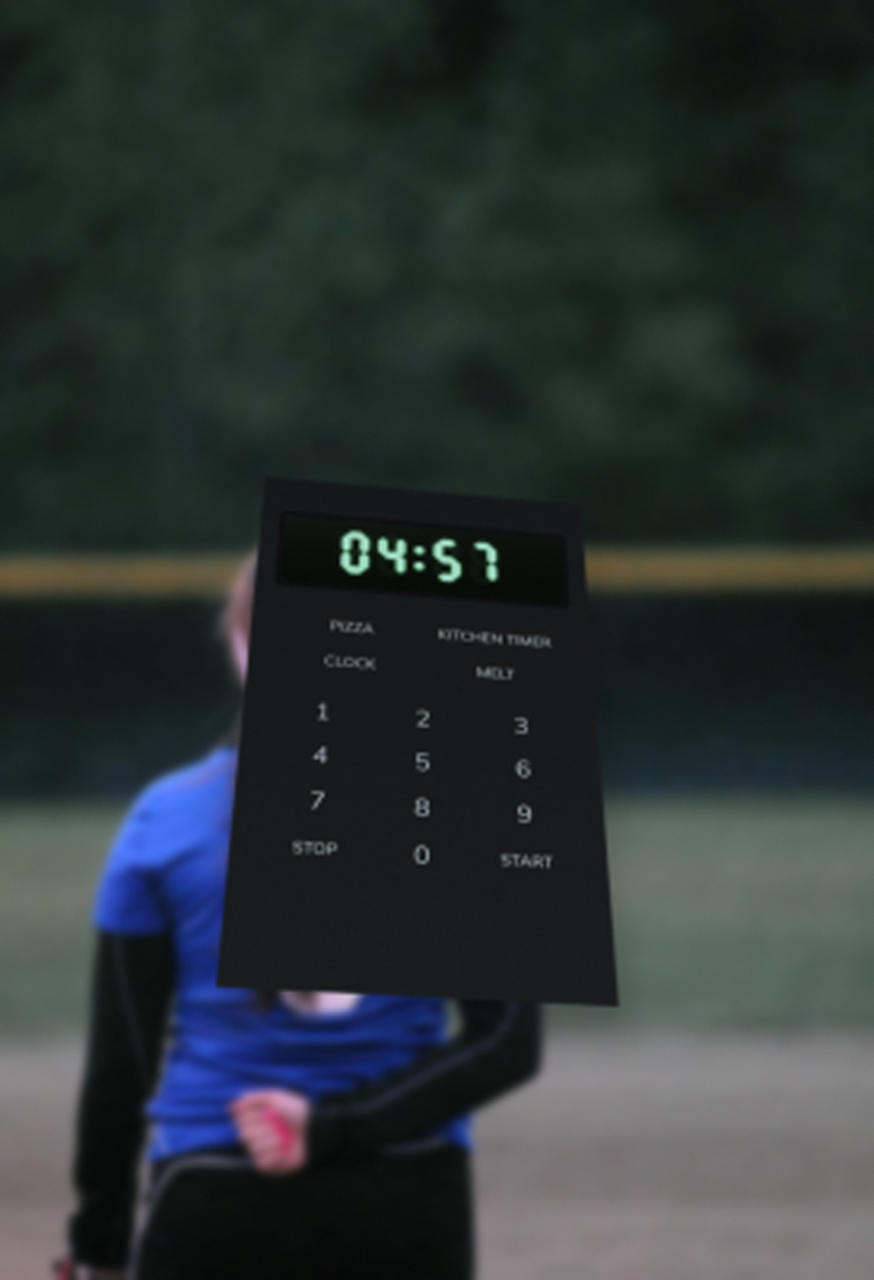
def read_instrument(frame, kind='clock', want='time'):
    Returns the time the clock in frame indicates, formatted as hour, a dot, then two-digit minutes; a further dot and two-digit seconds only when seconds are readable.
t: 4.57
